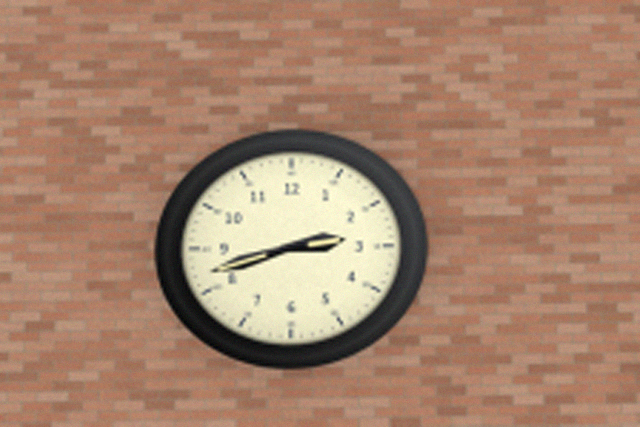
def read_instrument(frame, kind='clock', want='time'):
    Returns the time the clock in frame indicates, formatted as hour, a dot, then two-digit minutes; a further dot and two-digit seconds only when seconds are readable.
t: 2.42
